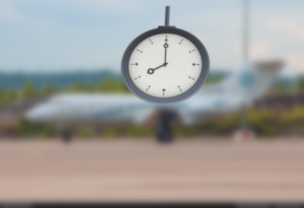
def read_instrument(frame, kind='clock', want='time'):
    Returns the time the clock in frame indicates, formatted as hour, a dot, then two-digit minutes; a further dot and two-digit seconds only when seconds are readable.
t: 8.00
